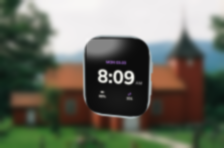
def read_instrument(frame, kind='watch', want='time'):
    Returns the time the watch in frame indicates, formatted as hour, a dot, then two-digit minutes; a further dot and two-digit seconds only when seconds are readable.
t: 8.09
